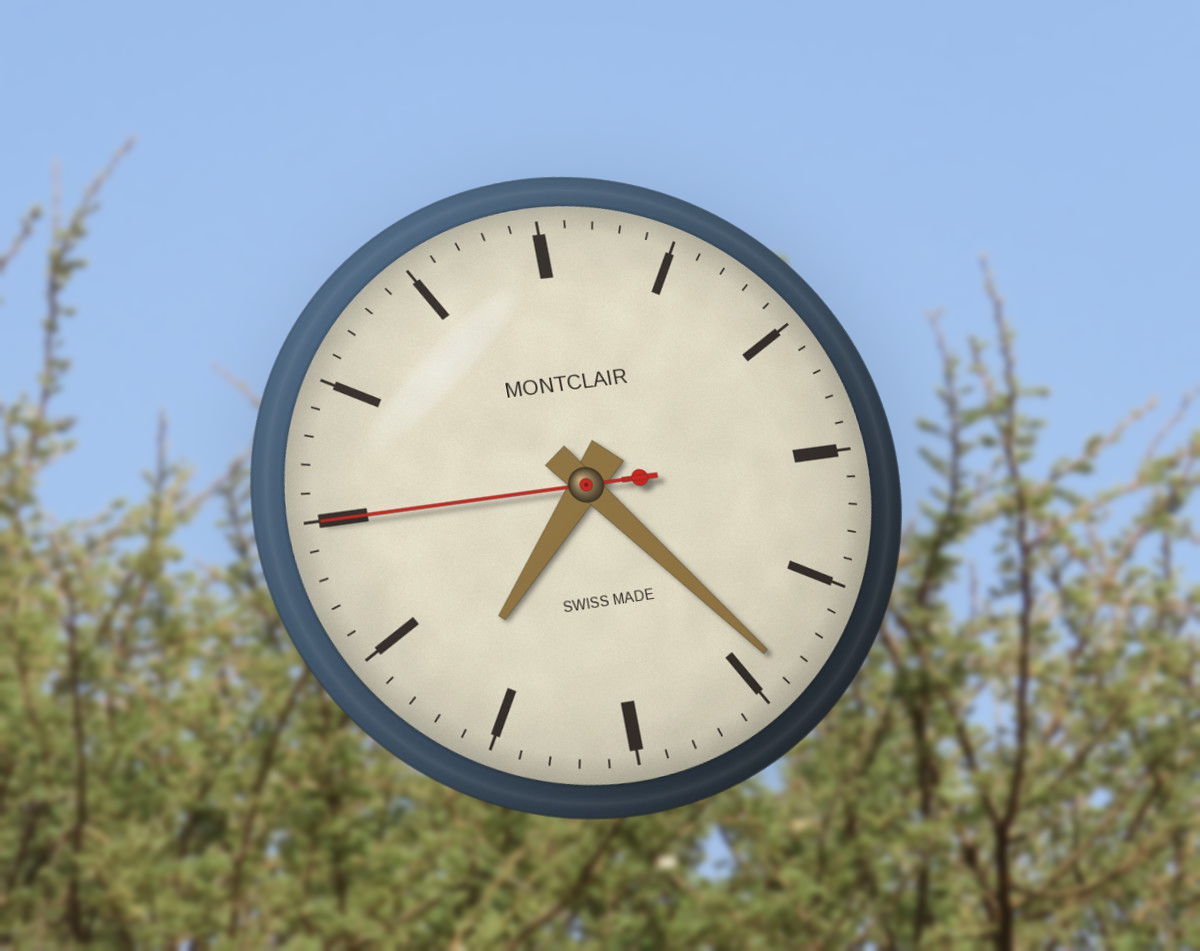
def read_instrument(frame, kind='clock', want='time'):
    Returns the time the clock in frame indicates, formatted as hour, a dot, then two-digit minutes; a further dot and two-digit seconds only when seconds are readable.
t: 7.23.45
